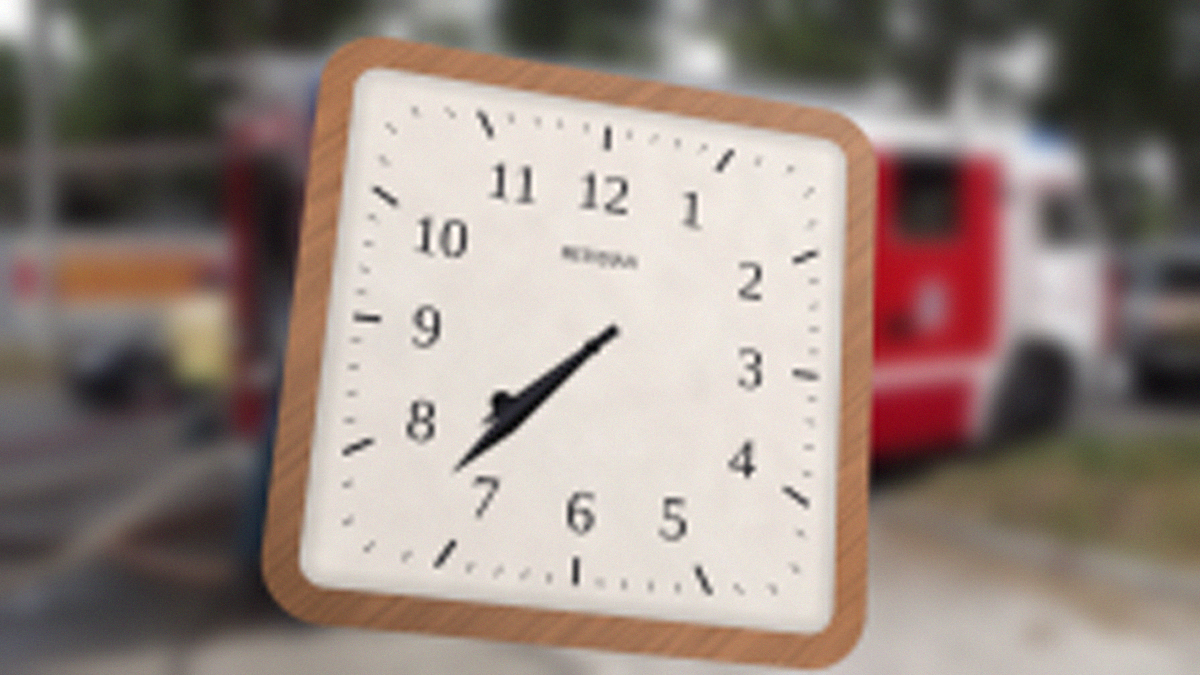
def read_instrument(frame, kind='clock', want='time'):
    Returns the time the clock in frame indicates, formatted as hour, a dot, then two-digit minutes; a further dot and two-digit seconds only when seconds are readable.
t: 7.37
